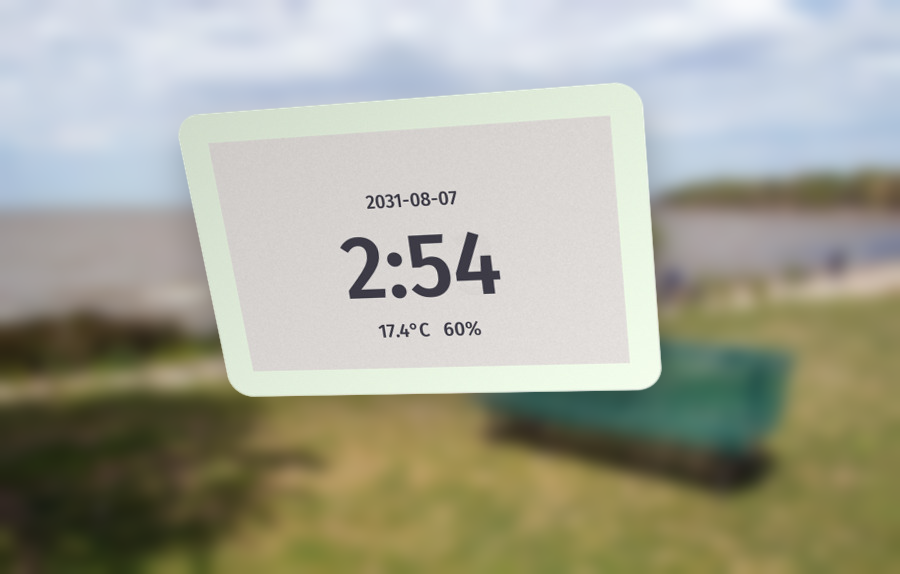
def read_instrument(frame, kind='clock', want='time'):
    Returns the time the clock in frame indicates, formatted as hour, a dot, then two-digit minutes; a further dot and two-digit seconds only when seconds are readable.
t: 2.54
